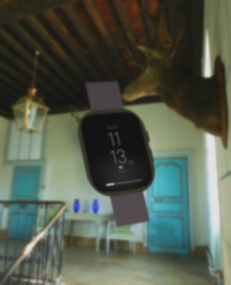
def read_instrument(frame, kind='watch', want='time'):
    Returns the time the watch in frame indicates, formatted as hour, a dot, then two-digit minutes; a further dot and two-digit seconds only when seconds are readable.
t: 11.13
